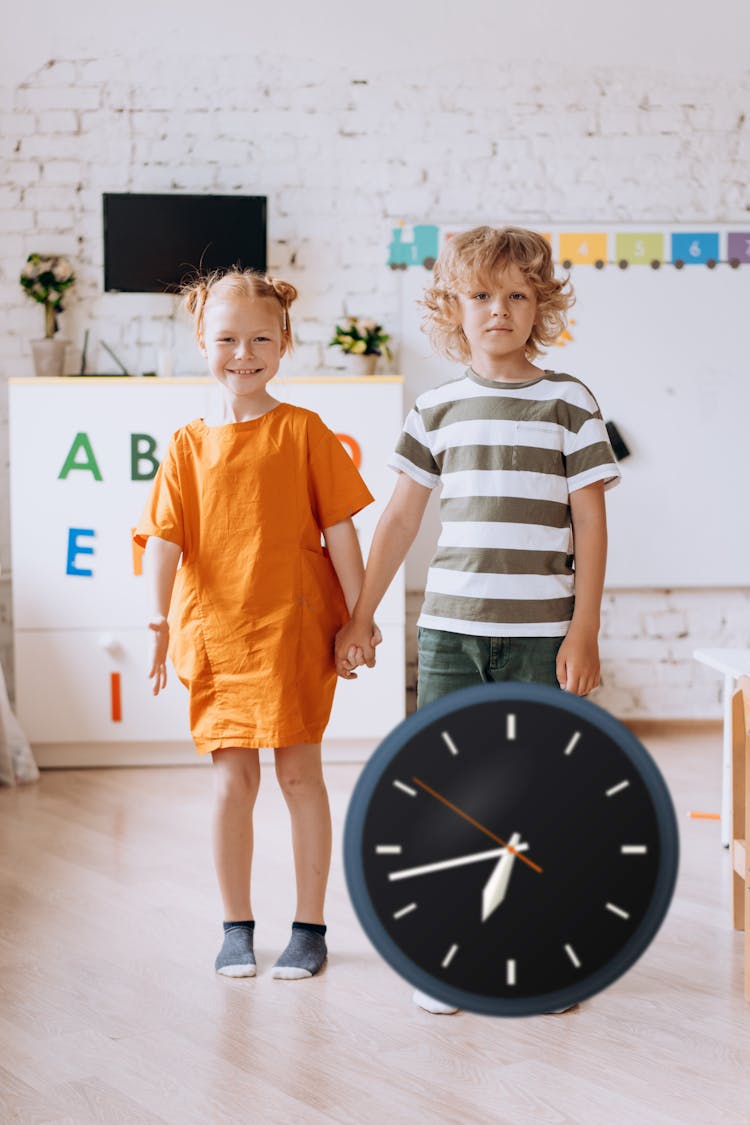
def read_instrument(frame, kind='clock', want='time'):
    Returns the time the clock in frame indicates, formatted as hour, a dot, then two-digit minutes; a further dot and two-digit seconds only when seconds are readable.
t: 6.42.51
